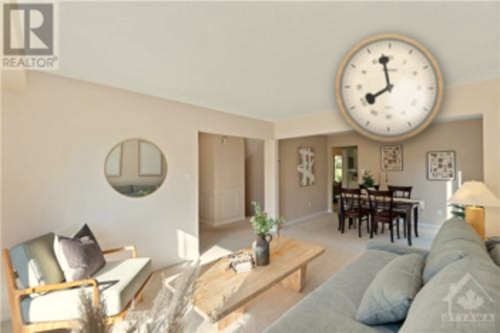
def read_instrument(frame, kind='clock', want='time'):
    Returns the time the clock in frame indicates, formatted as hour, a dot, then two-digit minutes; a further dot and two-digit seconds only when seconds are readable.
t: 7.58
